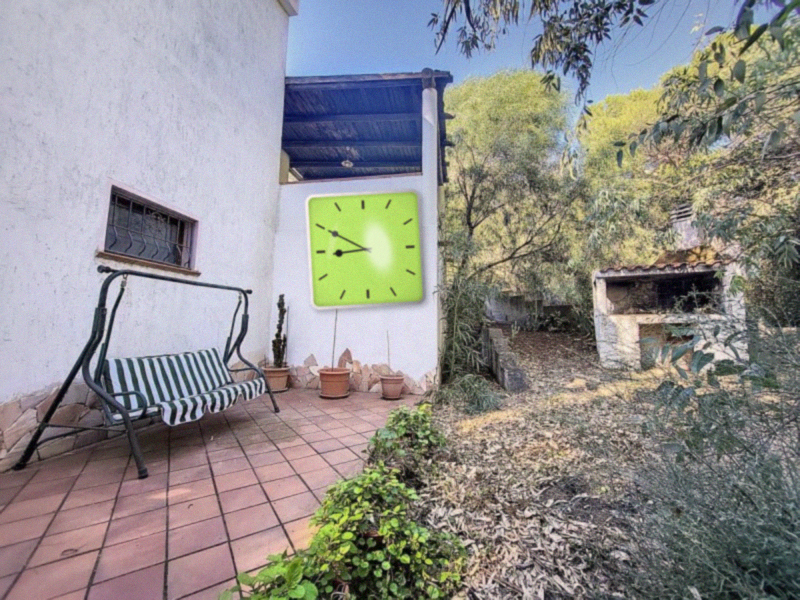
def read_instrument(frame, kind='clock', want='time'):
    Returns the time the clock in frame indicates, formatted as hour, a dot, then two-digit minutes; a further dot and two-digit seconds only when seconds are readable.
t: 8.50
